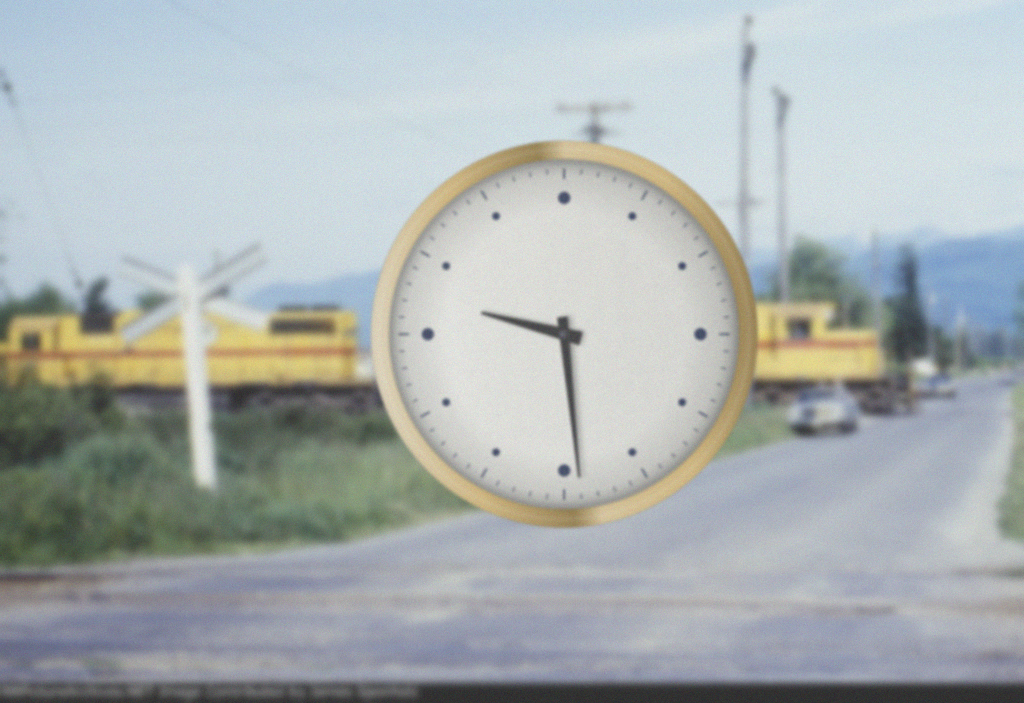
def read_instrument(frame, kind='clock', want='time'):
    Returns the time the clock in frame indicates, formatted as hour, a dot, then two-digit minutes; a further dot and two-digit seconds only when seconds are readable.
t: 9.29
